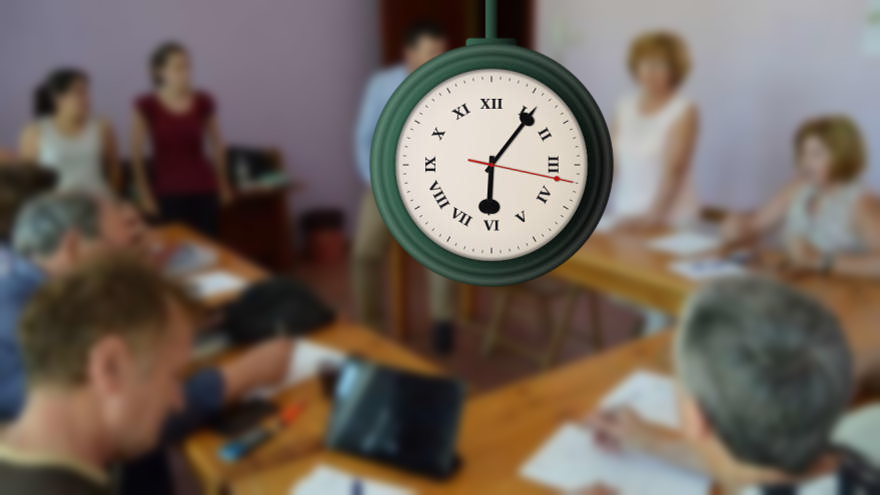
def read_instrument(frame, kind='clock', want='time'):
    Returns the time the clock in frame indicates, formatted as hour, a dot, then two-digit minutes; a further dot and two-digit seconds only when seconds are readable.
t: 6.06.17
